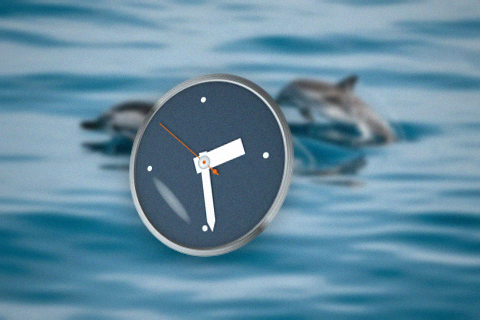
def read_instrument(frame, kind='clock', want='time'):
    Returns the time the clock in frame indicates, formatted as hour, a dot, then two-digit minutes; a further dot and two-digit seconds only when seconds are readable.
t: 2.28.52
